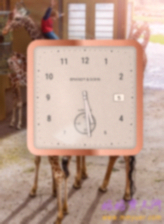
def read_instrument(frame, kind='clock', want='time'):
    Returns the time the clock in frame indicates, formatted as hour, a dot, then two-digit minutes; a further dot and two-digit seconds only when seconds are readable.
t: 5.29
